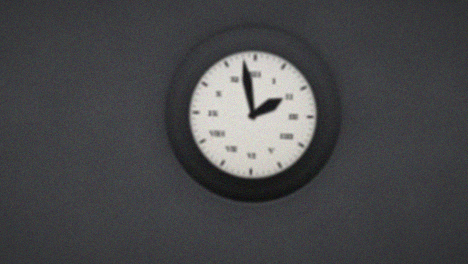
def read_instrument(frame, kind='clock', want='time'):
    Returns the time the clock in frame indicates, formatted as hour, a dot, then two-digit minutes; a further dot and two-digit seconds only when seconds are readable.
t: 1.58
